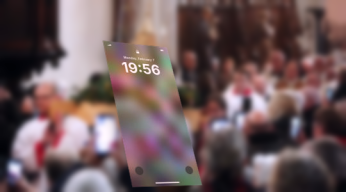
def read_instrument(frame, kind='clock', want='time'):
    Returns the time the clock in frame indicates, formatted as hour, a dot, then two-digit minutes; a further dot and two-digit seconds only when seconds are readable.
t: 19.56
